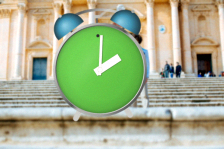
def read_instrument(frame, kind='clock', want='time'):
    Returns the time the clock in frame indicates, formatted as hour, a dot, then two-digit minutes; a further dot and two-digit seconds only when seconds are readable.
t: 2.01
